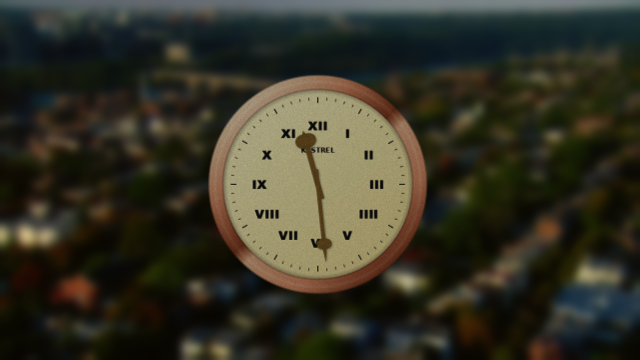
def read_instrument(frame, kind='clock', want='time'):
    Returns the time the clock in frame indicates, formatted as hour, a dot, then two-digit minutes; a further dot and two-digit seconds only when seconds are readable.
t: 11.29
